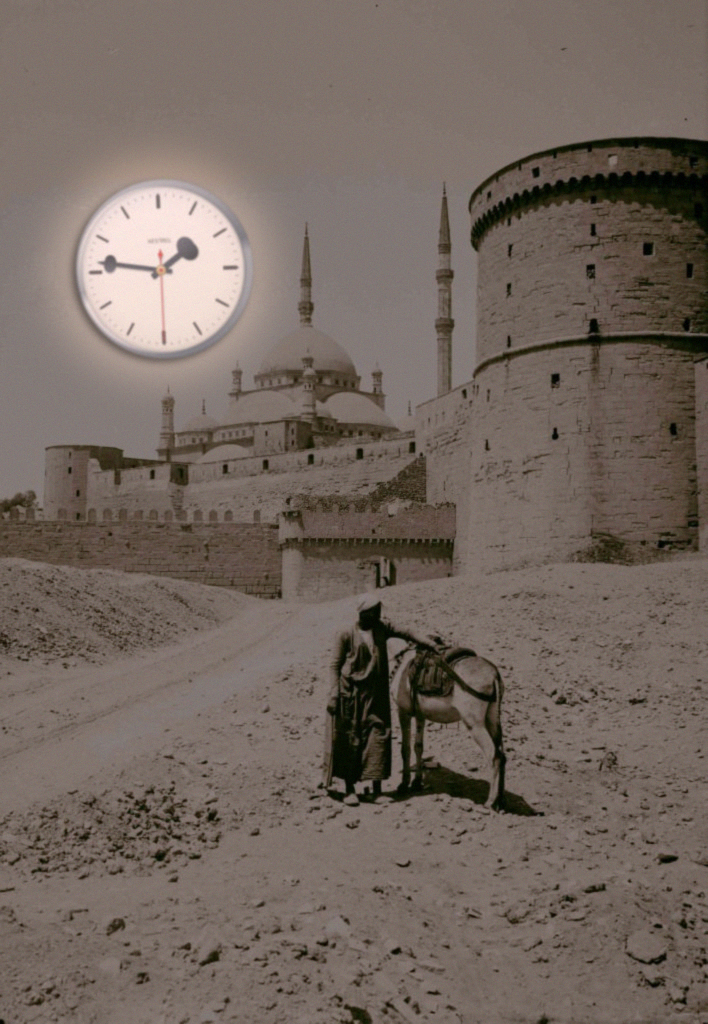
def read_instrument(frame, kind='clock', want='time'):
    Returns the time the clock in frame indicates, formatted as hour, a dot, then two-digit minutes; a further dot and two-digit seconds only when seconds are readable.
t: 1.46.30
